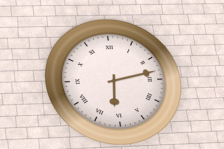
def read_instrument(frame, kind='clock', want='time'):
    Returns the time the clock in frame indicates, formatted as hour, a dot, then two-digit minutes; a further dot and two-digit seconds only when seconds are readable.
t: 6.13
